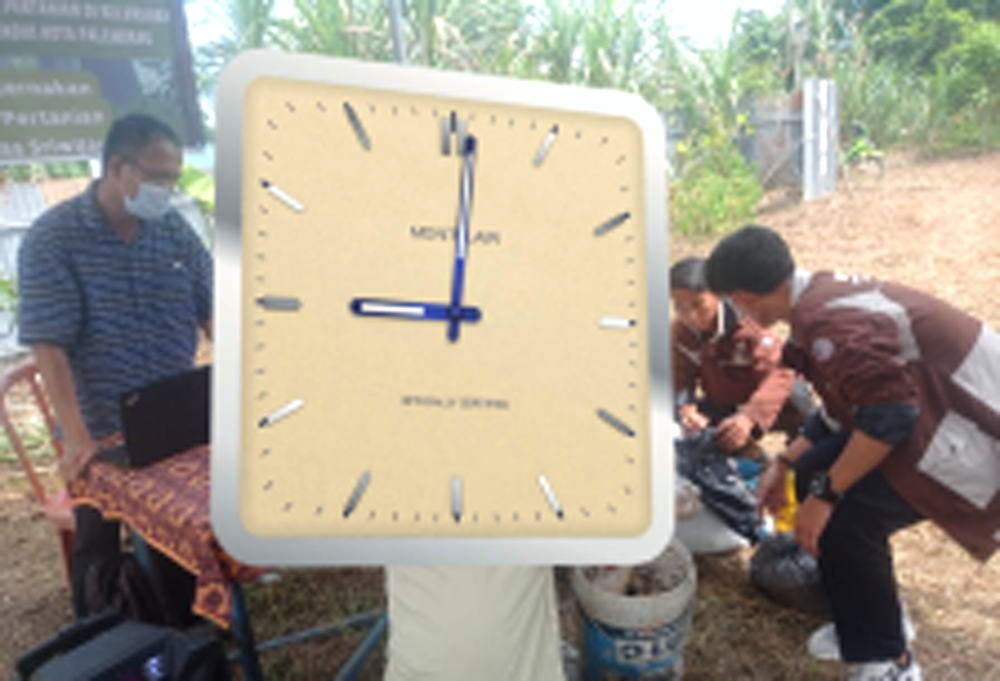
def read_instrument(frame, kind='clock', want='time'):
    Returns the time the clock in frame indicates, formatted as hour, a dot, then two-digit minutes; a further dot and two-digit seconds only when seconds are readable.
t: 9.01
